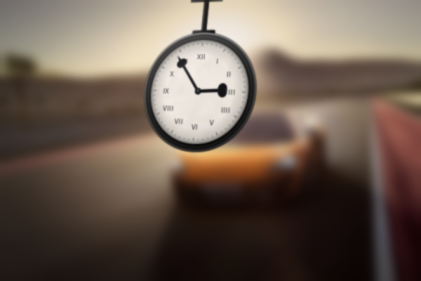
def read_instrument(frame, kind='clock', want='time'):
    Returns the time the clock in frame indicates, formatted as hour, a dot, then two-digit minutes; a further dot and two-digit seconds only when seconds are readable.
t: 2.54
